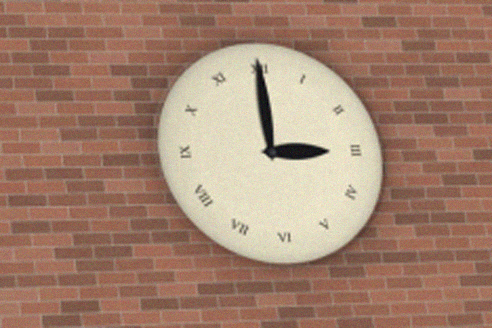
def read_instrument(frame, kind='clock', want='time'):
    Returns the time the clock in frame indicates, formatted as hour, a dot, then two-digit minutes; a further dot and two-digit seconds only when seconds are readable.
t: 3.00
